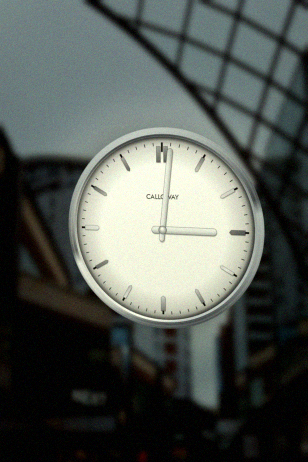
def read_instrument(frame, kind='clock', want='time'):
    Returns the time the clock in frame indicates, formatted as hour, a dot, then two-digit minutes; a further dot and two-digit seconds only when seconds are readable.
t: 3.01
